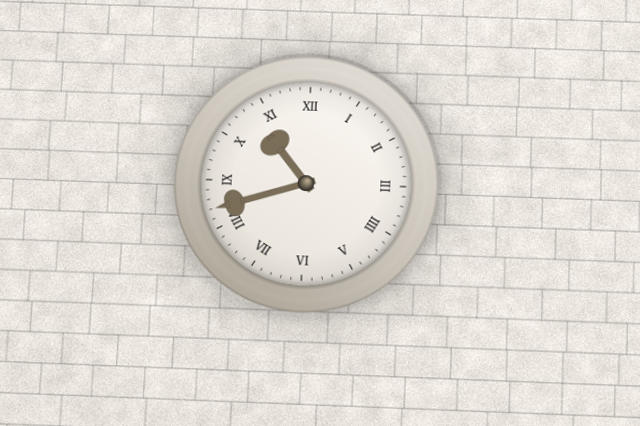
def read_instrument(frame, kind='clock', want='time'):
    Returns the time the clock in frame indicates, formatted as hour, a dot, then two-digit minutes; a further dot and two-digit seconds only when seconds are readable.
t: 10.42
